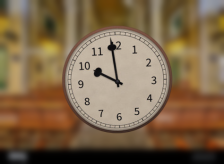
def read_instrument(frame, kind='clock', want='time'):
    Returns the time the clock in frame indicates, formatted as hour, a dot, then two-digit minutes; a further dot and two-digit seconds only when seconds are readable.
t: 9.59
